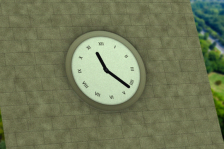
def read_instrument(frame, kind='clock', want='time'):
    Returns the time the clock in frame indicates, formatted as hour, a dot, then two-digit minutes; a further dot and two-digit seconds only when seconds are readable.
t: 11.22
